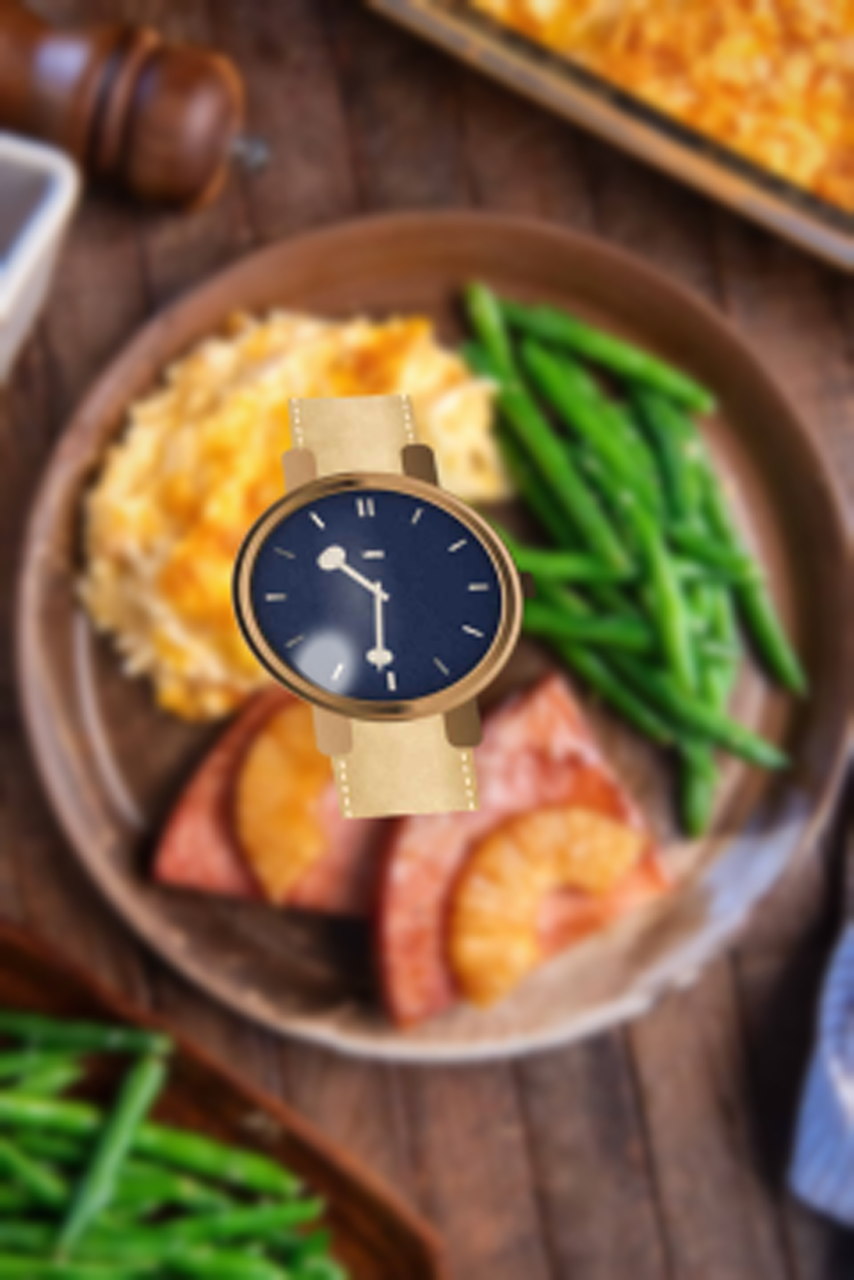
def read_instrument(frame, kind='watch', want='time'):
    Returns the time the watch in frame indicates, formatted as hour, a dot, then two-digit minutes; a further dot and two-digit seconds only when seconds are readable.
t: 10.31
